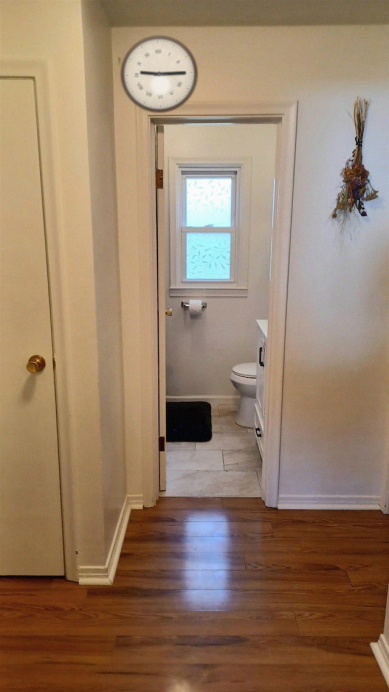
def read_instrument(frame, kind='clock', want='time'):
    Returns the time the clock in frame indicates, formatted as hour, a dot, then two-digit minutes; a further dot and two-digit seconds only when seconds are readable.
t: 9.15
